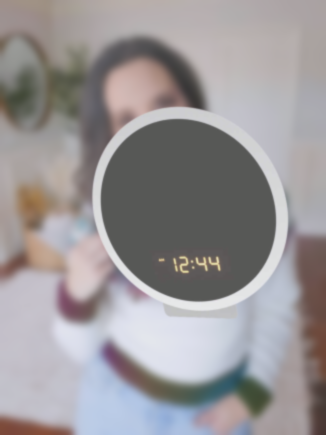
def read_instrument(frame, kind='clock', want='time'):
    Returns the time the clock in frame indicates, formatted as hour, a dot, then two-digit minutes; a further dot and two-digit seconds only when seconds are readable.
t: 12.44
